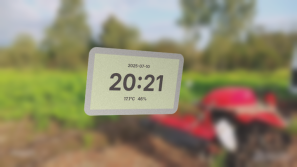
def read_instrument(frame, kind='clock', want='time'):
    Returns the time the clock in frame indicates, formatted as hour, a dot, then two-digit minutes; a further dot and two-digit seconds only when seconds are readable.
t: 20.21
